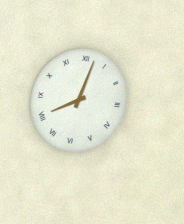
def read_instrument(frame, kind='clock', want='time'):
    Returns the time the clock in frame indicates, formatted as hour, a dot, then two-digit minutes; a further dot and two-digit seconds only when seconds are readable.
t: 8.02
